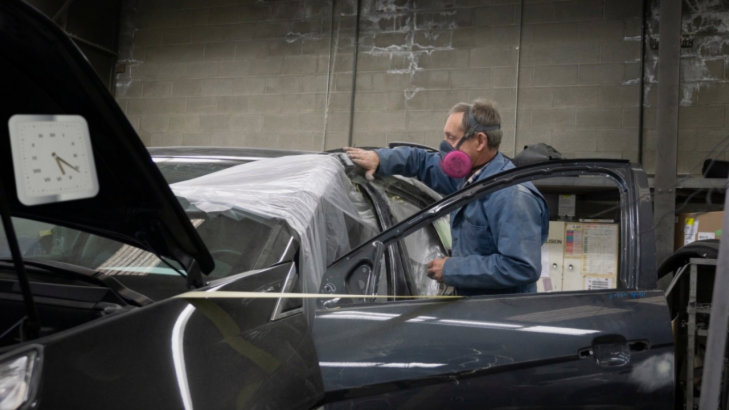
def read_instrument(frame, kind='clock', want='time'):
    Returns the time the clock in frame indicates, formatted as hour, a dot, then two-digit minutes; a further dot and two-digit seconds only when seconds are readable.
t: 5.21
